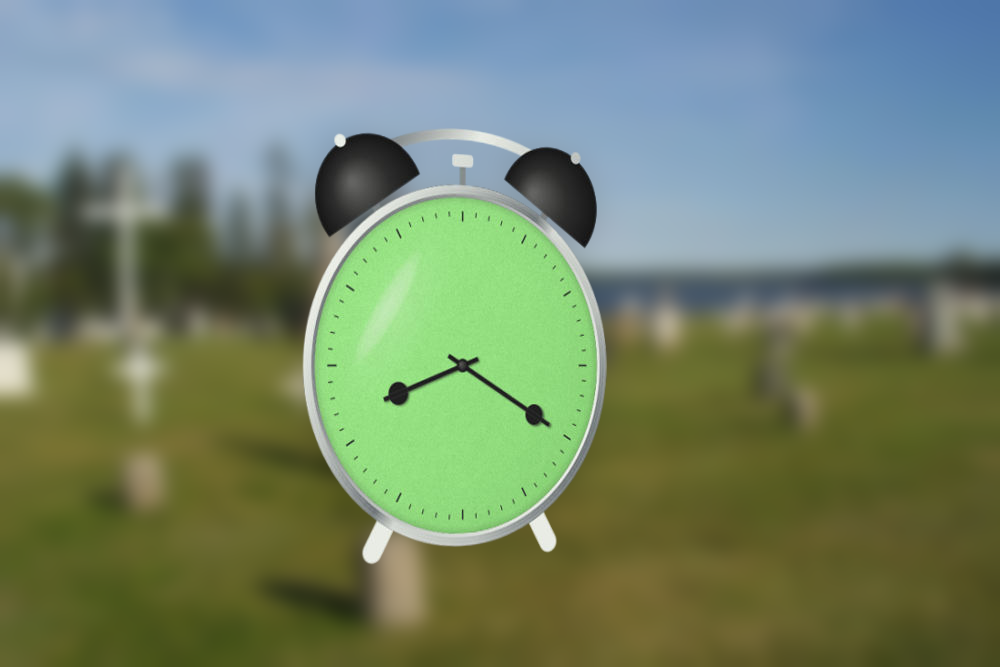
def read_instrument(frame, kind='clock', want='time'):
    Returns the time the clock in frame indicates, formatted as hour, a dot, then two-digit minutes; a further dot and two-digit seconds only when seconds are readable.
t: 8.20
